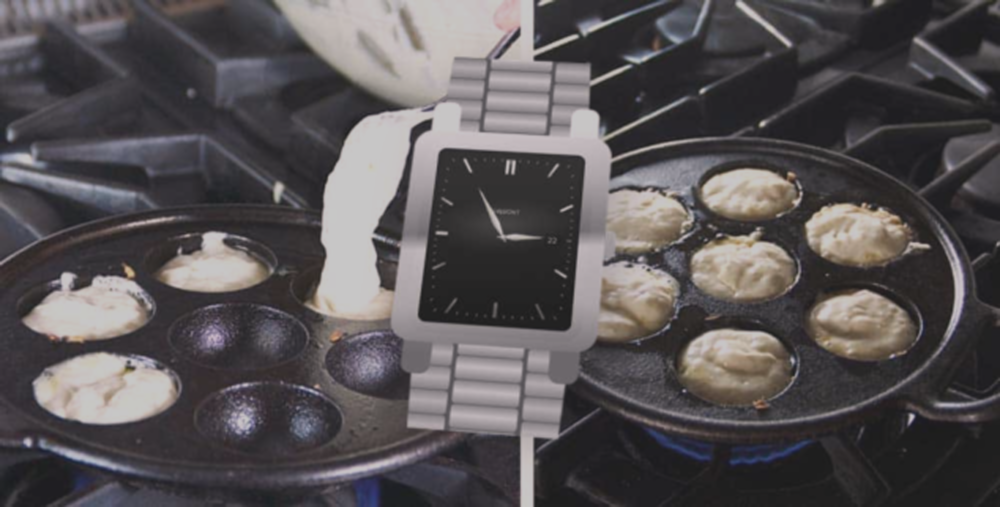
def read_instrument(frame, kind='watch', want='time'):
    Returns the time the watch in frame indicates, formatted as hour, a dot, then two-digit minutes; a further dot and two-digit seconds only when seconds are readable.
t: 2.55
